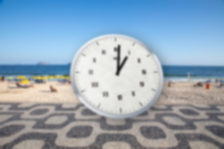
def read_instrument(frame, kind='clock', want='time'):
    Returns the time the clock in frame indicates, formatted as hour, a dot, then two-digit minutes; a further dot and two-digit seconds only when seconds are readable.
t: 1.01
